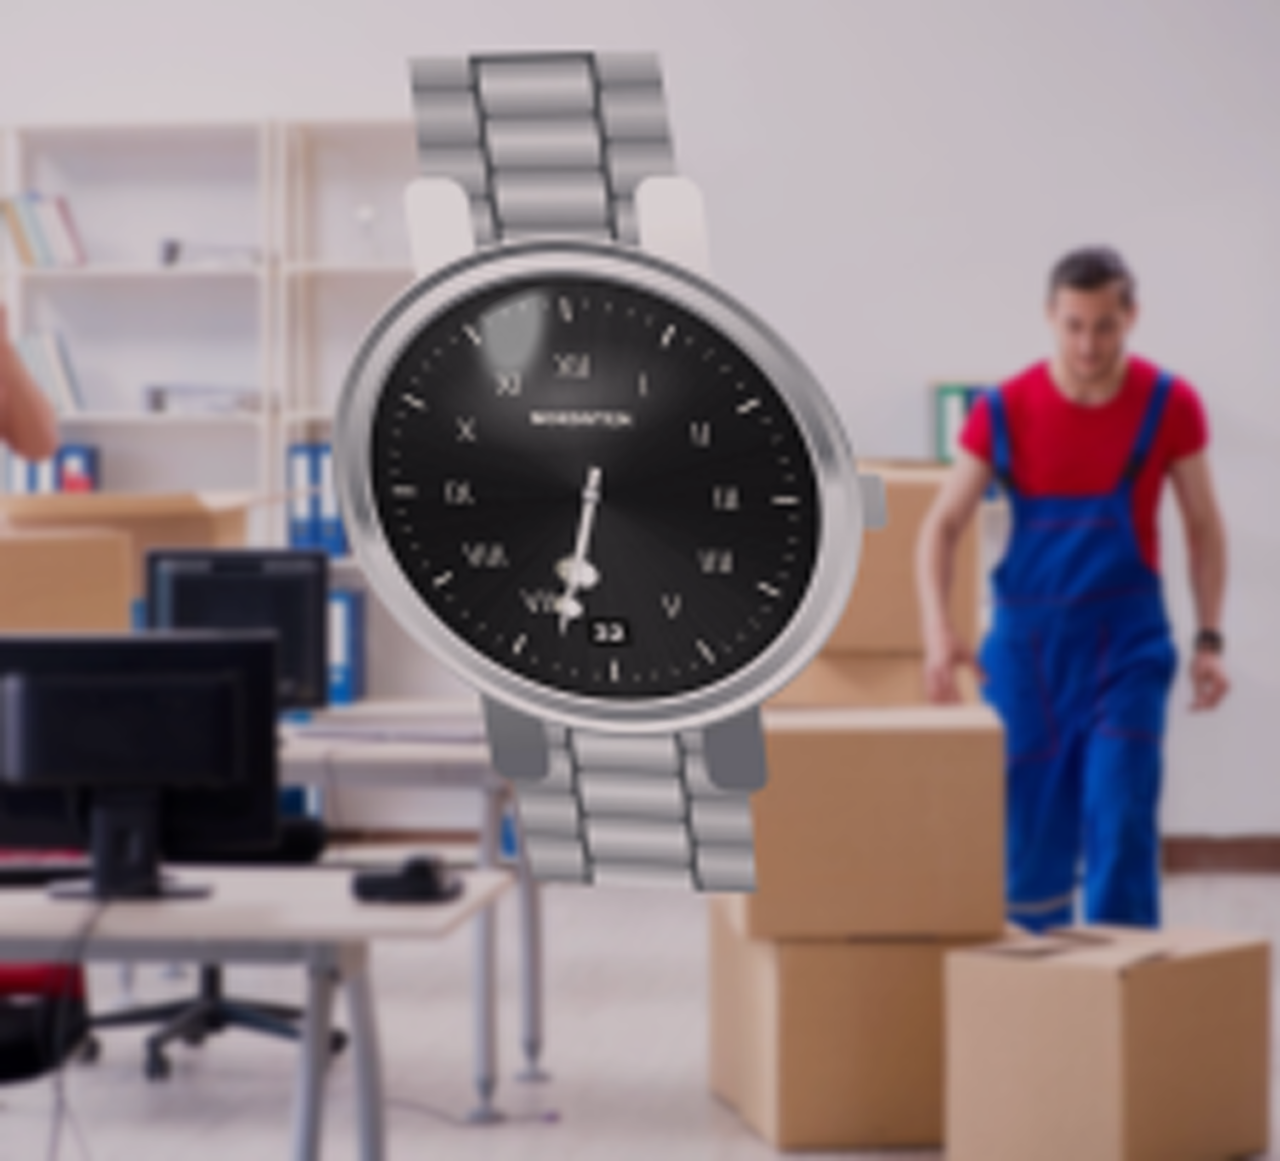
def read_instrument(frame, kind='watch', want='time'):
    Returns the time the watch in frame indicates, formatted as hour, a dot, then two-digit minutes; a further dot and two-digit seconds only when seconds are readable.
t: 6.33
